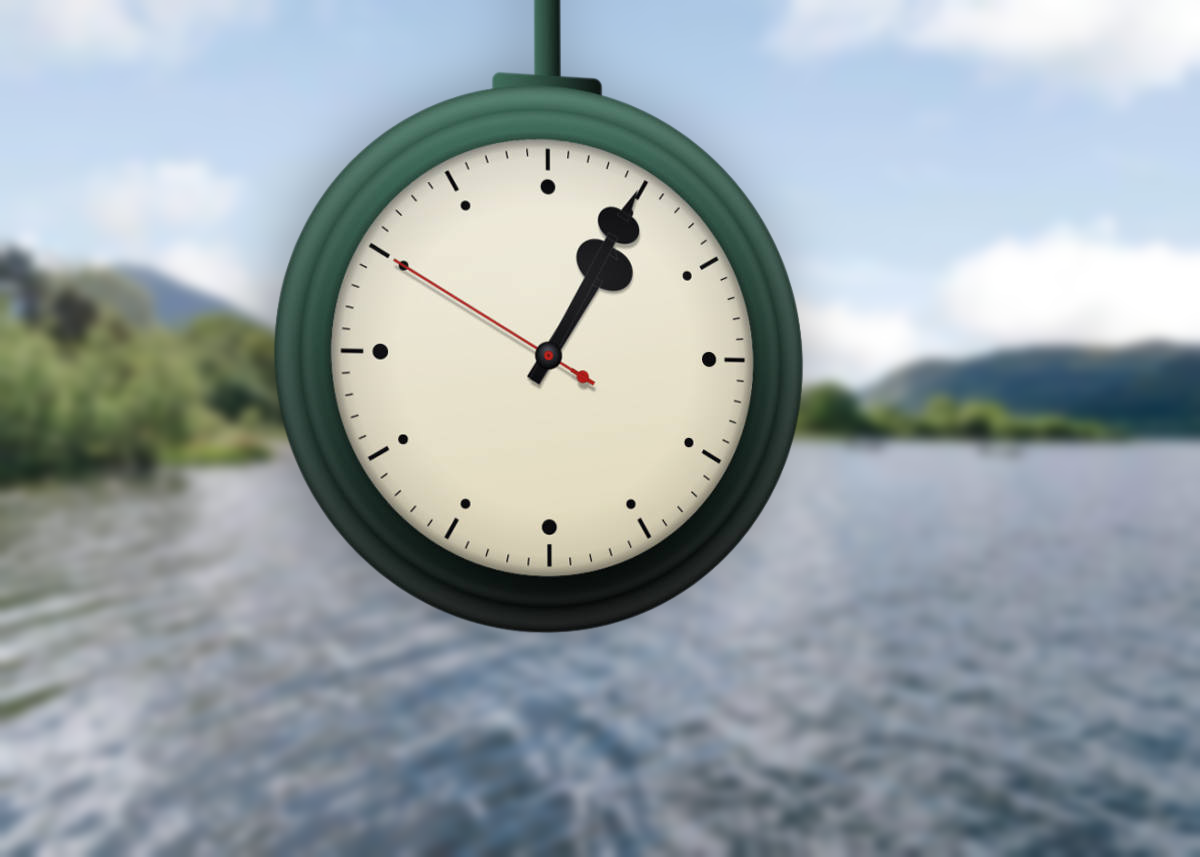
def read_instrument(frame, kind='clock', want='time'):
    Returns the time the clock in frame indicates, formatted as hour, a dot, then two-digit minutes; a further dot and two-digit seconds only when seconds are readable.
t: 1.04.50
